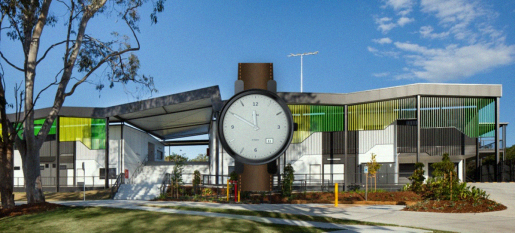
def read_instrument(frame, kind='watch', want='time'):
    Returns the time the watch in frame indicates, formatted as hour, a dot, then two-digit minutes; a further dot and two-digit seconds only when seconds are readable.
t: 11.50
